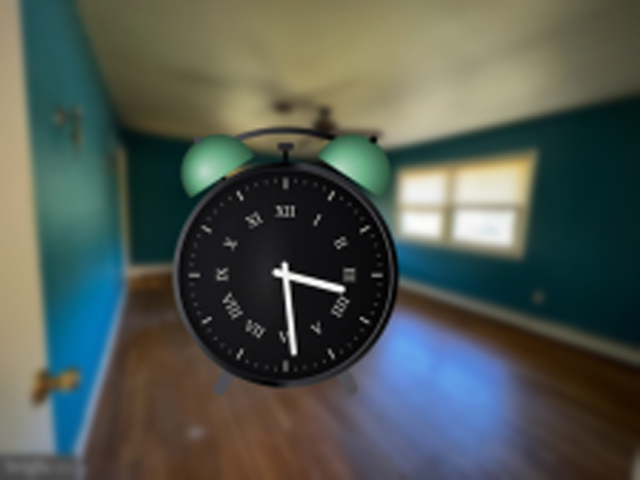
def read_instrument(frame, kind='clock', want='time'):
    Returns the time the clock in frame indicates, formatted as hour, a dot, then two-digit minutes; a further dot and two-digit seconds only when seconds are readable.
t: 3.29
